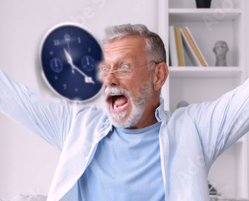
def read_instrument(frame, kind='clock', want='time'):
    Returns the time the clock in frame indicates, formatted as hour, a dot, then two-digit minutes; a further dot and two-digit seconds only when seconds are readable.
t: 11.22
